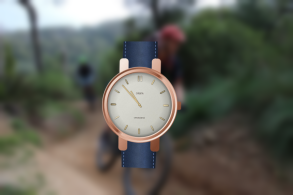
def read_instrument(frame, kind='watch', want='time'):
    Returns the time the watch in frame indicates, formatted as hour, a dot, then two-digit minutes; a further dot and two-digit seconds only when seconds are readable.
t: 10.53
